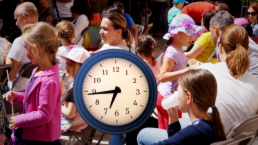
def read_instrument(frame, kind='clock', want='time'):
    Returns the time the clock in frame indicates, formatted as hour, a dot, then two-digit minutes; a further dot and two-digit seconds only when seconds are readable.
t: 6.44
